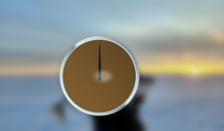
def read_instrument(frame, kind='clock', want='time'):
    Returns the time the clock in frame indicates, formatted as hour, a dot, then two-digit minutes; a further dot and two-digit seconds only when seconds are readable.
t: 12.00
